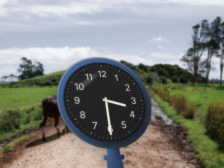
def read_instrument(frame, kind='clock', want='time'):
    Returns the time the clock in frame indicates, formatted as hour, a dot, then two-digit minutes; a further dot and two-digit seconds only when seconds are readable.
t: 3.30
